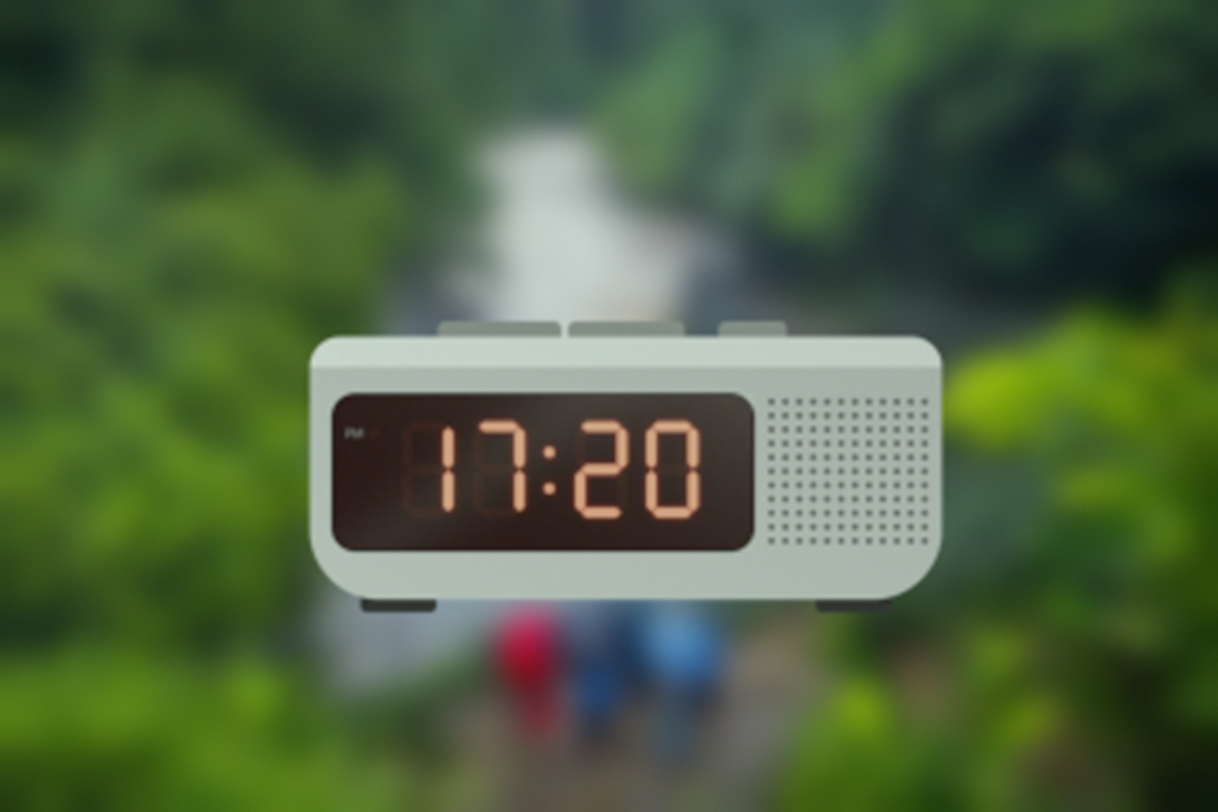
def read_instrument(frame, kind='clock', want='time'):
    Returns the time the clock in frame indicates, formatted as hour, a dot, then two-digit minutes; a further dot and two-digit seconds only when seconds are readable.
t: 17.20
